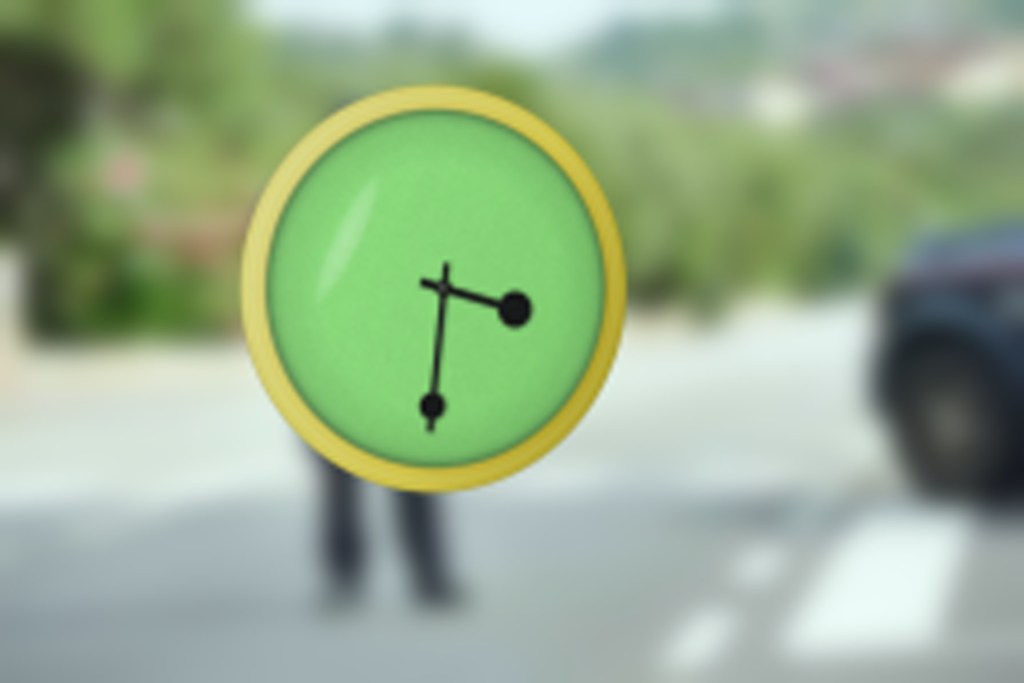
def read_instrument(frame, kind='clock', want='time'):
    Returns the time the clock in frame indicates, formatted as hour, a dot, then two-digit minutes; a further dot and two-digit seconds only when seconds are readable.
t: 3.31
